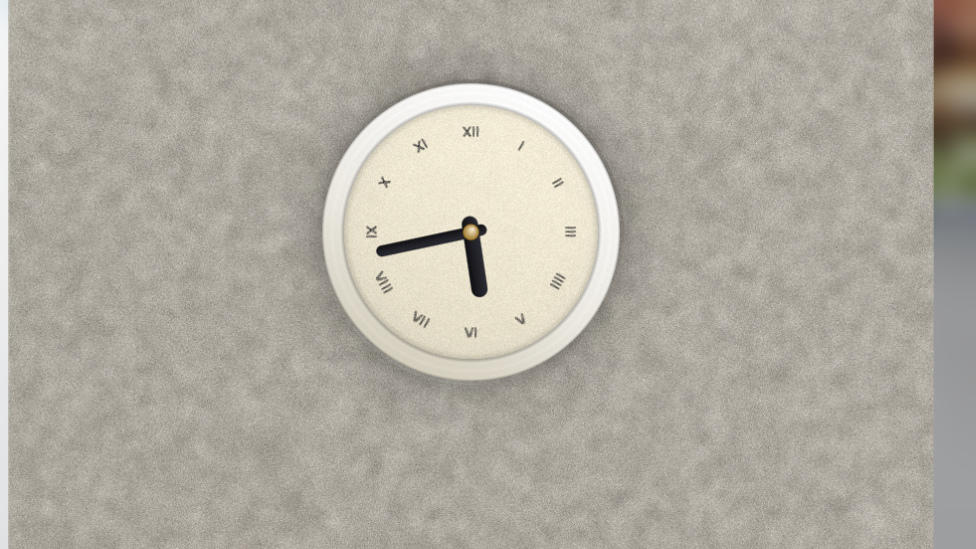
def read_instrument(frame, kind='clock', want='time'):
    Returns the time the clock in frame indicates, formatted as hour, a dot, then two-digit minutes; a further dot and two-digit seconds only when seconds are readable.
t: 5.43
